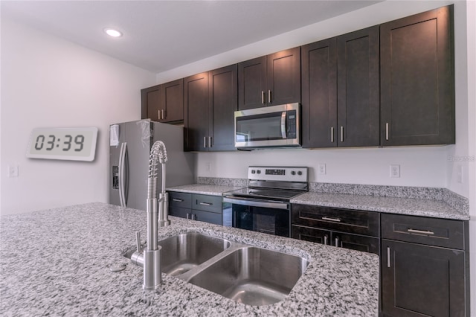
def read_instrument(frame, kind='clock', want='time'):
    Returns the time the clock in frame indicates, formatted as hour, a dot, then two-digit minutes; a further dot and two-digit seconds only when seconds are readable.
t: 3.39
